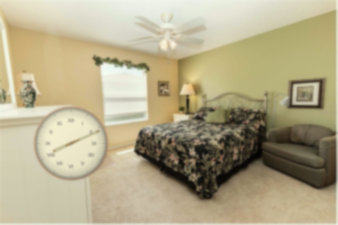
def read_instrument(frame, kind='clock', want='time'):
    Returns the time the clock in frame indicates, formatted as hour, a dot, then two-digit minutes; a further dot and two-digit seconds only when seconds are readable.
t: 8.11
